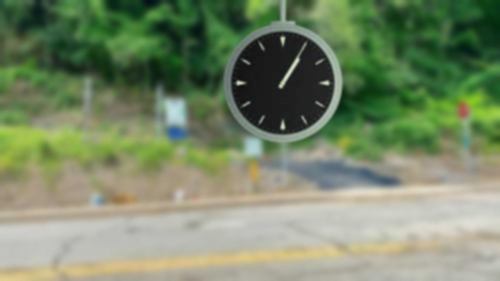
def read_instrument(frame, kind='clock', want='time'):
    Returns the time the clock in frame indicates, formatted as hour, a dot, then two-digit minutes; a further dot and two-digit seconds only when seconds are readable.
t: 1.05
